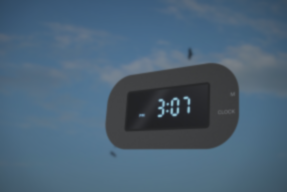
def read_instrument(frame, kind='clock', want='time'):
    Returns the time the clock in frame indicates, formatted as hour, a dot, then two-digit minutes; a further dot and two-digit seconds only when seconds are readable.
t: 3.07
